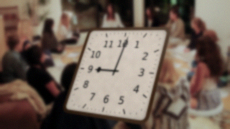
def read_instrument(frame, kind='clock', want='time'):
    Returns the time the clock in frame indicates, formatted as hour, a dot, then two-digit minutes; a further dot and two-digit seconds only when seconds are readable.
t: 9.01
